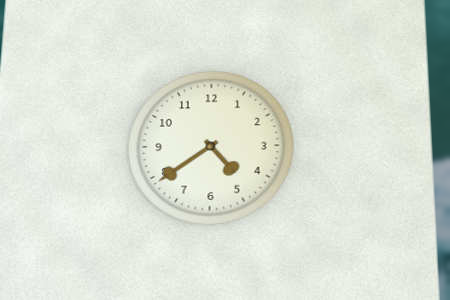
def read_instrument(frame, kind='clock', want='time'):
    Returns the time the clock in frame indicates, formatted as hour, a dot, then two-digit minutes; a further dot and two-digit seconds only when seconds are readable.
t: 4.39
